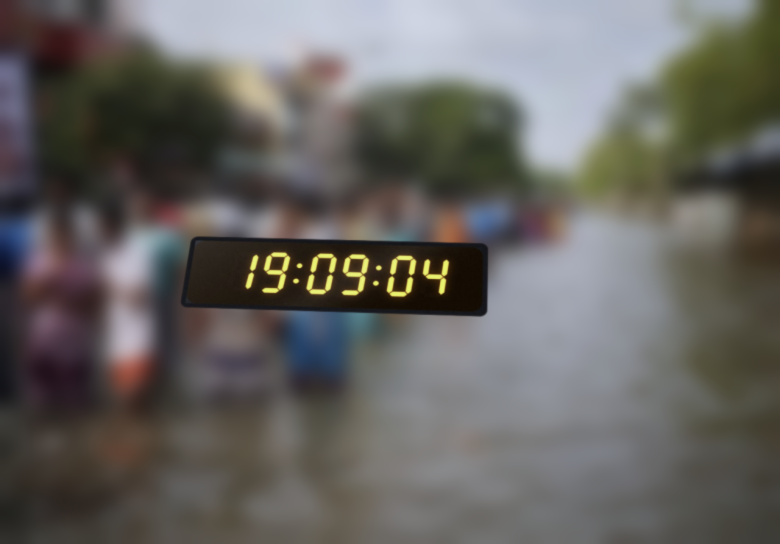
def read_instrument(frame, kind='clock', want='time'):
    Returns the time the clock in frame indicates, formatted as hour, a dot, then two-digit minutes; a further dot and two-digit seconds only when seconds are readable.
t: 19.09.04
